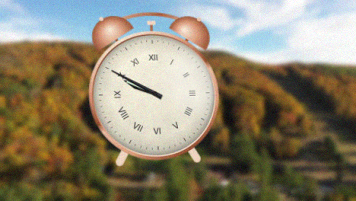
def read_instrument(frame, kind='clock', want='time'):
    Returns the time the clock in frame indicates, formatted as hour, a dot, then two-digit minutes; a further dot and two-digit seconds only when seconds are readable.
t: 9.50
